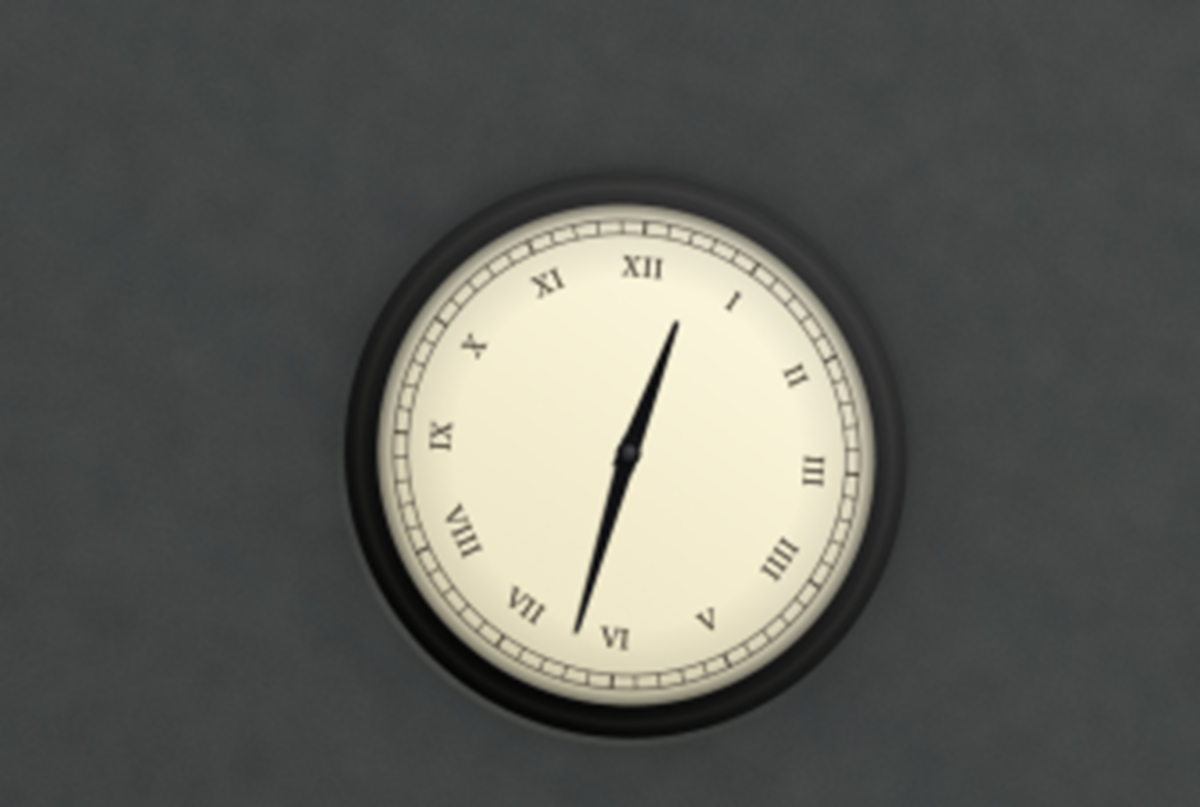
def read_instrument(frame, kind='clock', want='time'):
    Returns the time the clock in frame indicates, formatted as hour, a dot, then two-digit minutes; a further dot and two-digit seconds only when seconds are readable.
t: 12.32
